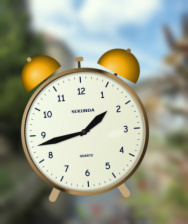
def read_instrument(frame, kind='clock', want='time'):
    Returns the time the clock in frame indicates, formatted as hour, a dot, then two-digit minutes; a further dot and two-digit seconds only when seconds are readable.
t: 1.43
